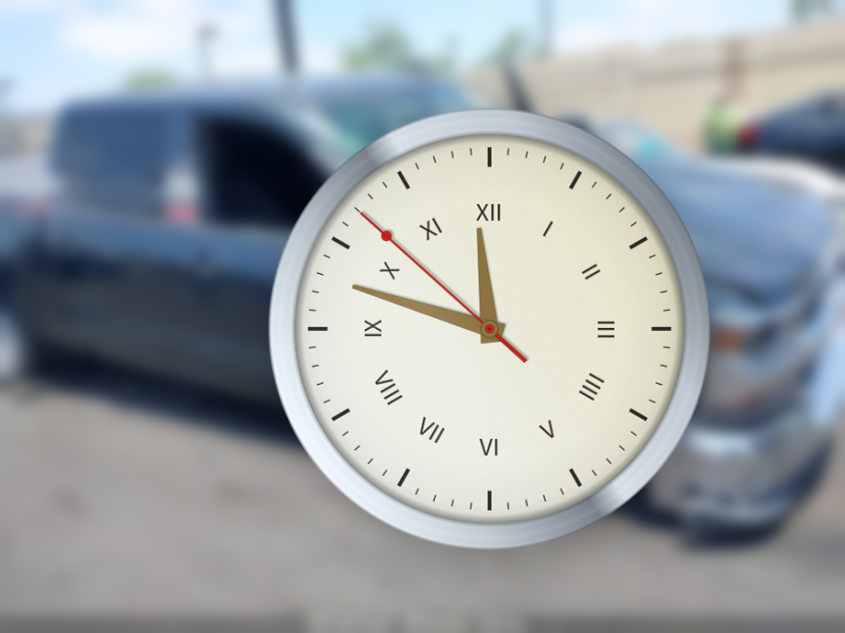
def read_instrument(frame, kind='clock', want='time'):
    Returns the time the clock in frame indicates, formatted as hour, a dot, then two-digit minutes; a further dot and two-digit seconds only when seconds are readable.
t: 11.47.52
